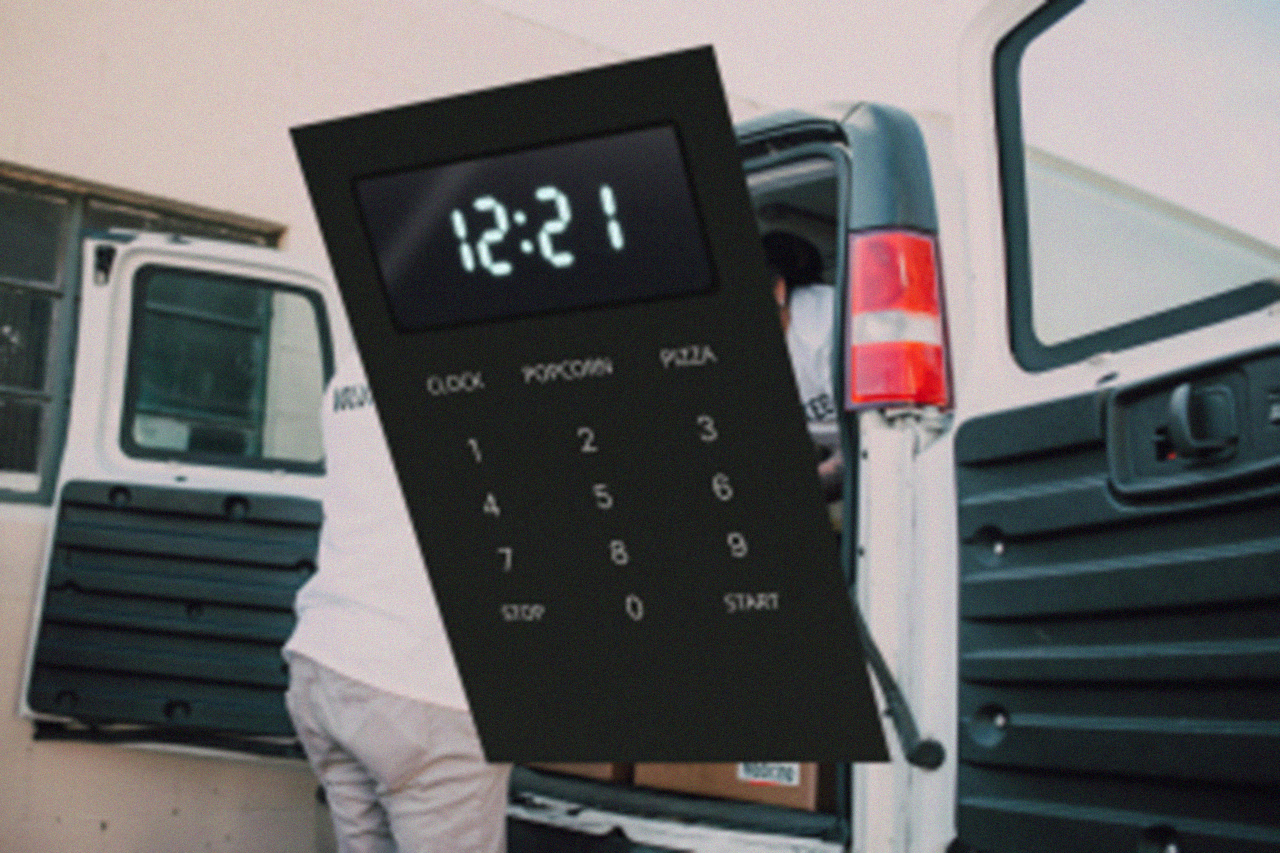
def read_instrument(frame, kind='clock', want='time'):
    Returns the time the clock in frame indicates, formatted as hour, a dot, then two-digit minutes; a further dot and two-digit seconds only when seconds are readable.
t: 12.21
